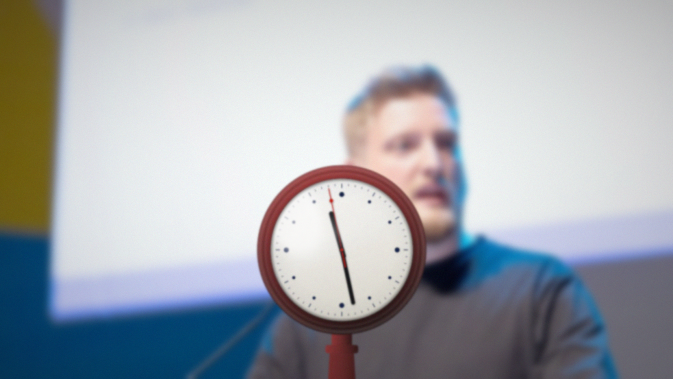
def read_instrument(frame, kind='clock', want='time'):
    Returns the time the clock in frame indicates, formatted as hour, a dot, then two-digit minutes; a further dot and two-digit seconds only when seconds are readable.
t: 11.27.58
